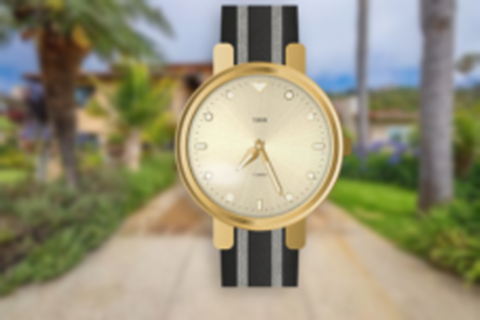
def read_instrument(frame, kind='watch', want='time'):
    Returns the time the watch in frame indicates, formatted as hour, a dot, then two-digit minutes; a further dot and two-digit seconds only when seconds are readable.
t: 7.26
